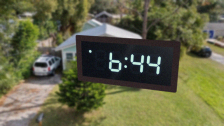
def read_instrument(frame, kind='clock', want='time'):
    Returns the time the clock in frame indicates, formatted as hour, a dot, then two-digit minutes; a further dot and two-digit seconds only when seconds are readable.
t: 6.44
